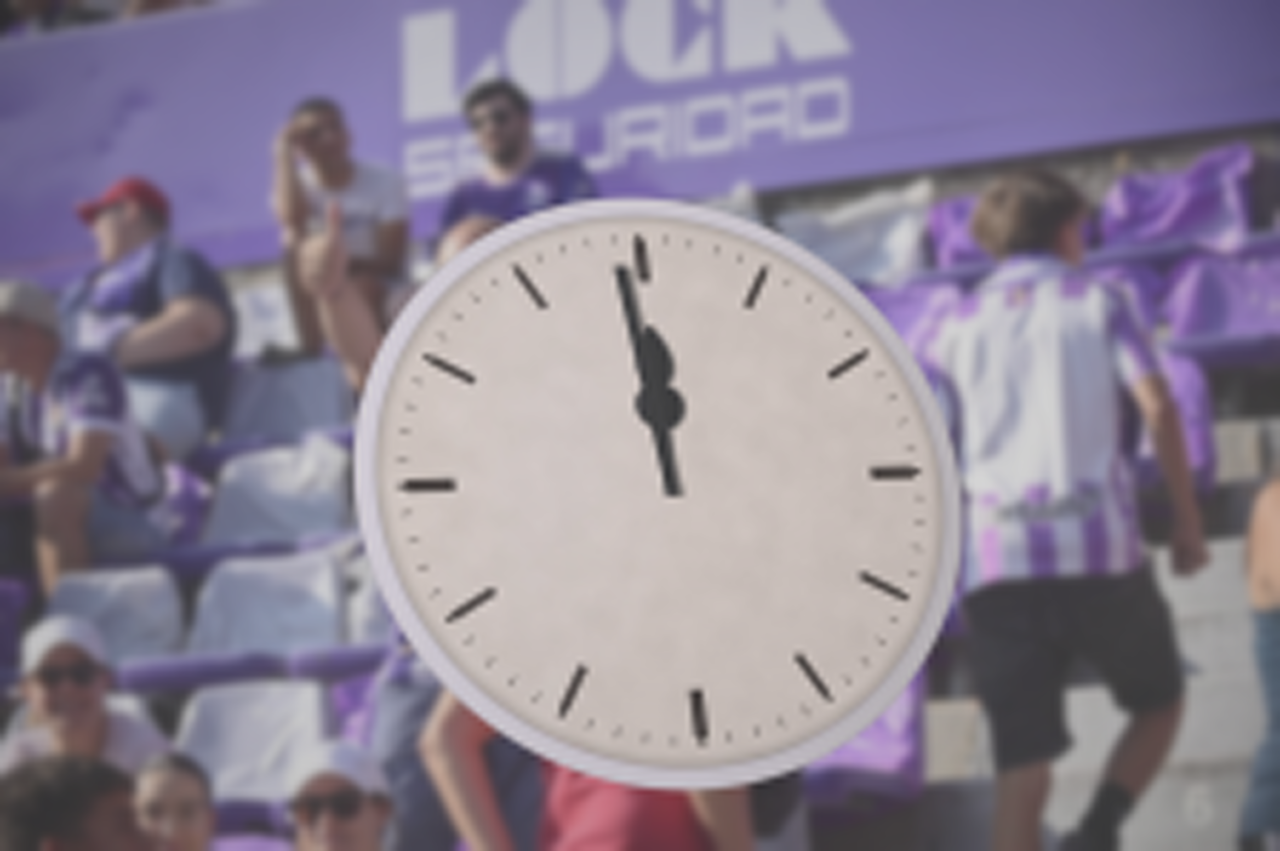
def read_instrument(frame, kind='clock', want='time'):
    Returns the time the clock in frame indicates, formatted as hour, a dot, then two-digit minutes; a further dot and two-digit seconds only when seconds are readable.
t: 11.59
